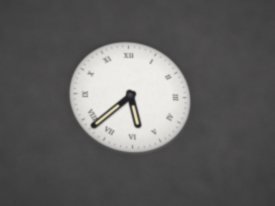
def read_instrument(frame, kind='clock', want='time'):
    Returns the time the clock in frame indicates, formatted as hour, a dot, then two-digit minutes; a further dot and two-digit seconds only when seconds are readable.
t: 5.38
